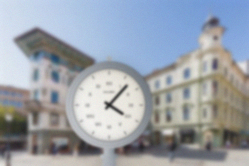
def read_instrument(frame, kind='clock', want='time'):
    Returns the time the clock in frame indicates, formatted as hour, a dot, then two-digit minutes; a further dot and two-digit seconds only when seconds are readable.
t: 4.07
